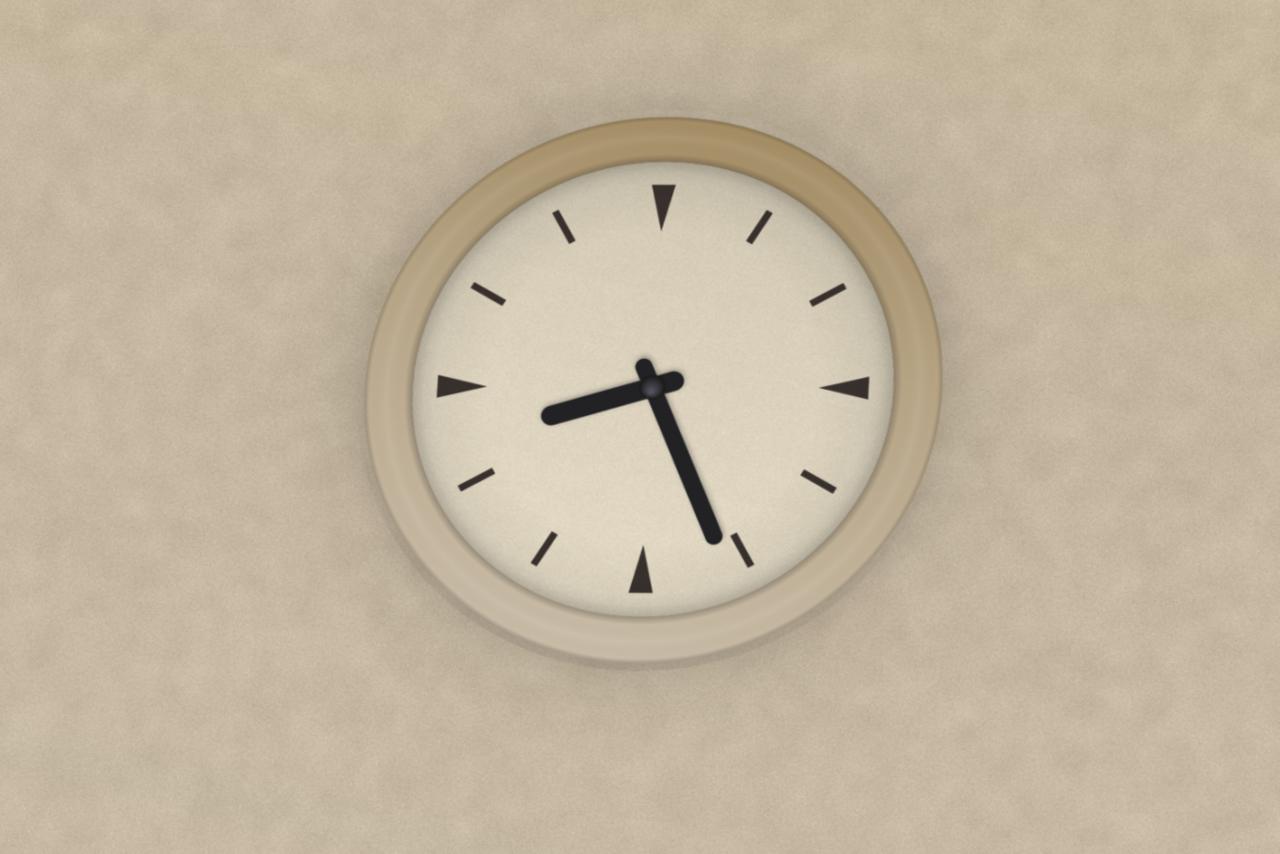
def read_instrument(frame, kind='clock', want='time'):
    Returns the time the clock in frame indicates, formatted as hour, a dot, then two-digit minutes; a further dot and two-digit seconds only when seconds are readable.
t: 8.26
